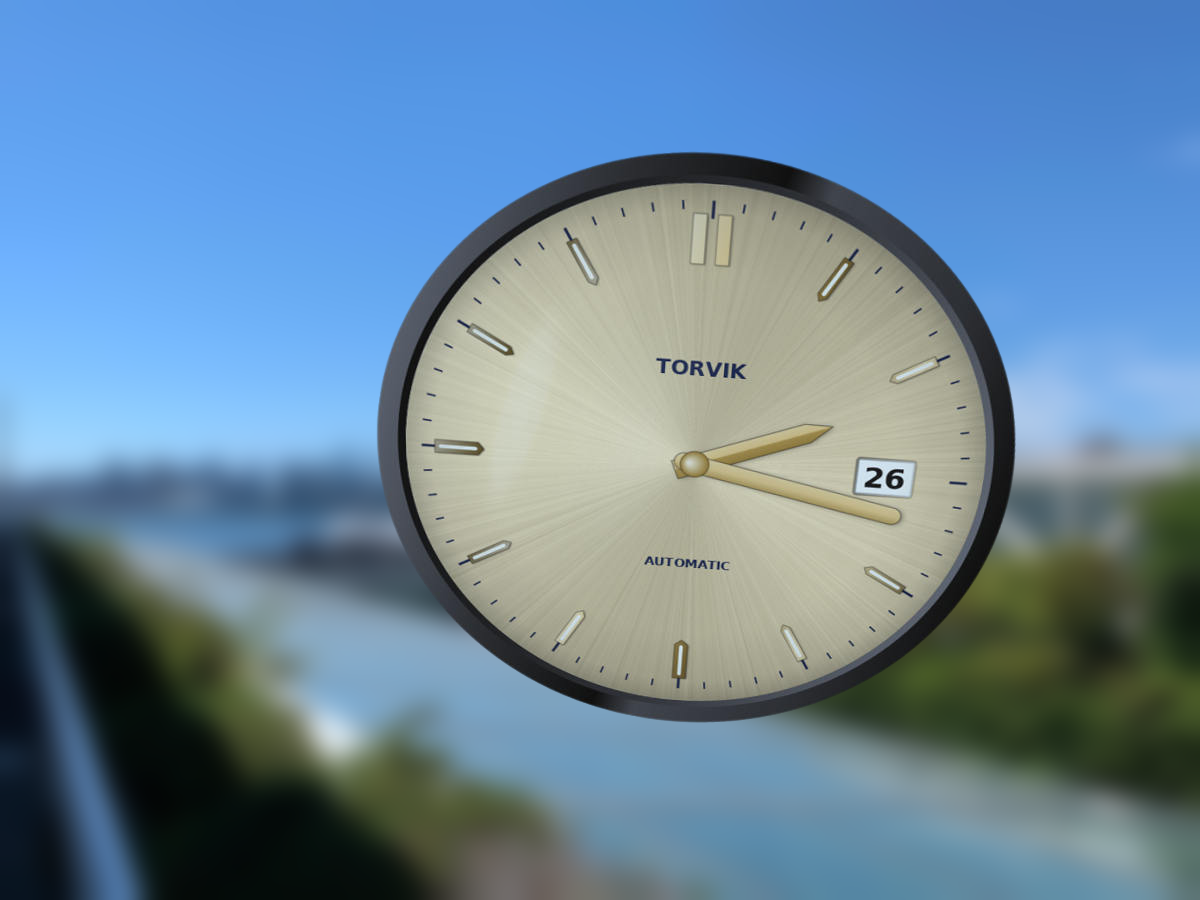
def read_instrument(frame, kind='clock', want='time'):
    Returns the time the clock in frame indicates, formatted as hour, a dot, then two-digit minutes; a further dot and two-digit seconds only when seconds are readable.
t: 2.17
